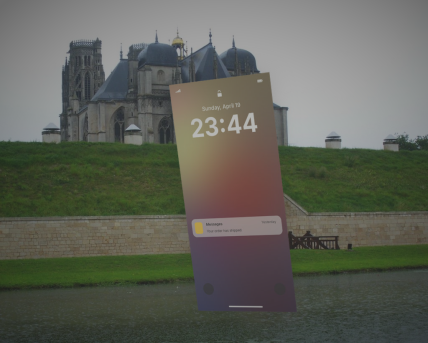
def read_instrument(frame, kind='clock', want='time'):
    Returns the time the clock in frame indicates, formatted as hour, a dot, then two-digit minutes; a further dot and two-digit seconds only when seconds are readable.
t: 23.44
